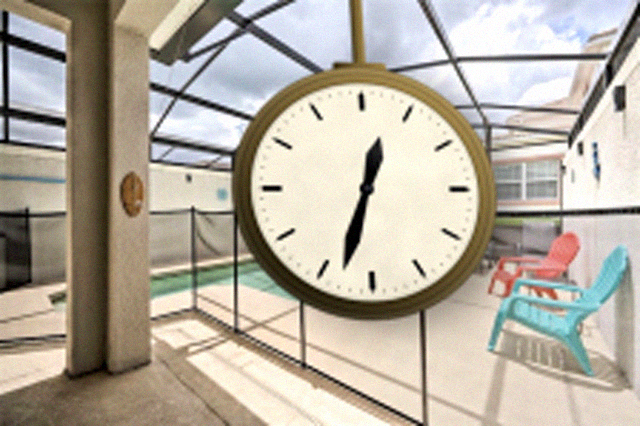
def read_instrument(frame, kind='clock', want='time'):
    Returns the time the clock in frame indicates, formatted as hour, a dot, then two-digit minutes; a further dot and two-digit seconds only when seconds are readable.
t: 12.33
